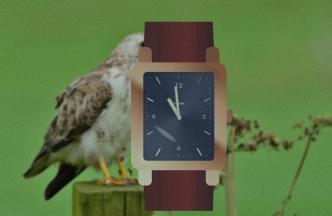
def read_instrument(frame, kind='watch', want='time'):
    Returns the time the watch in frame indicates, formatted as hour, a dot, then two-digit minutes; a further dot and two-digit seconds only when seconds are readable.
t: 10.59
